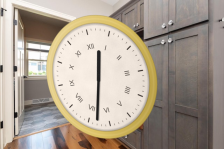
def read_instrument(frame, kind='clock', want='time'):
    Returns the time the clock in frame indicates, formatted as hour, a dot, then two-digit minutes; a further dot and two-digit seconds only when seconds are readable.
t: 12.33
